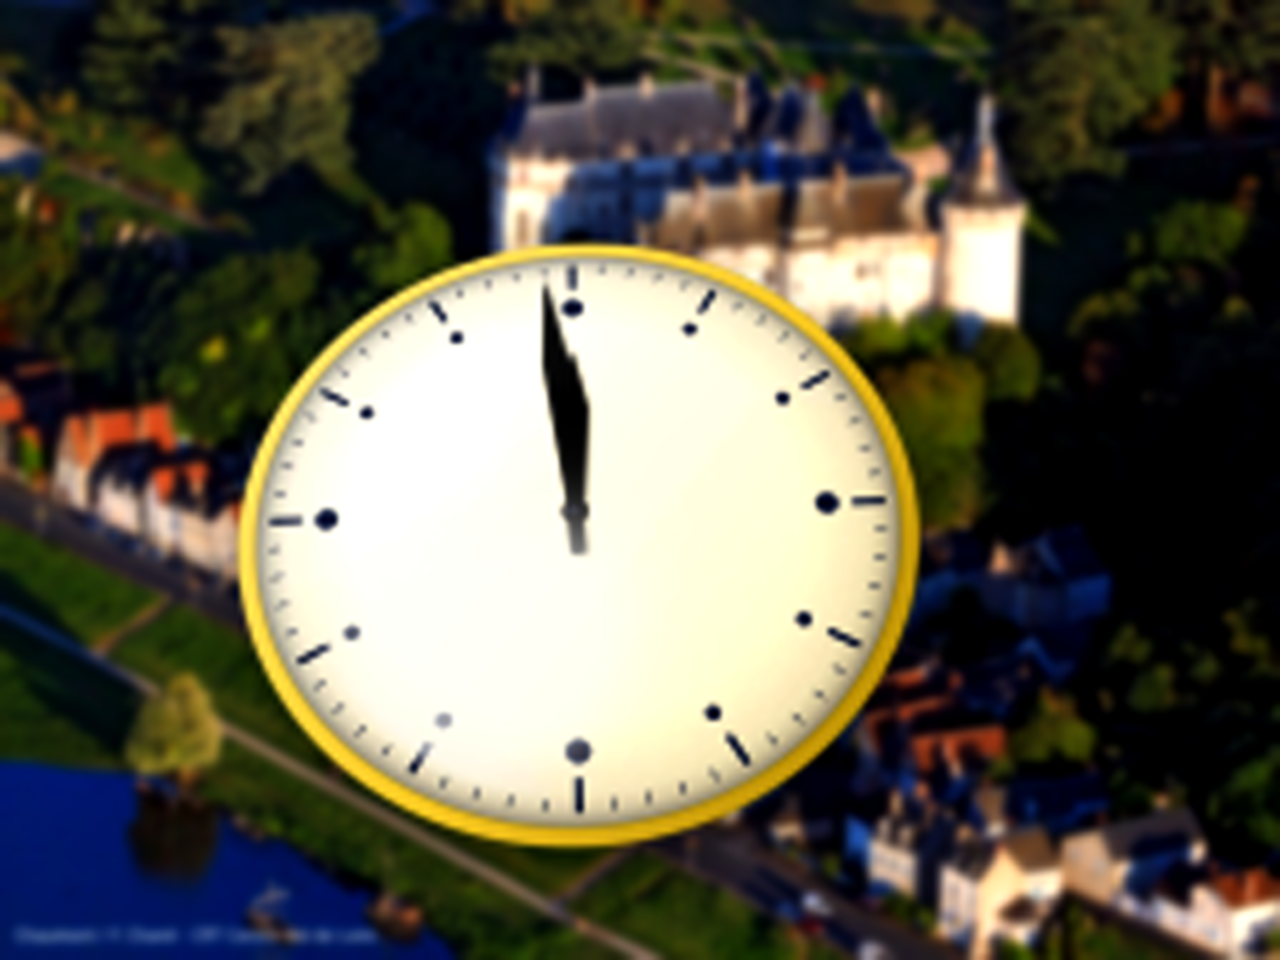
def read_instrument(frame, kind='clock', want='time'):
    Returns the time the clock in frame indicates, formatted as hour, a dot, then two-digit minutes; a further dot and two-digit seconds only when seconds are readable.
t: 11.59
